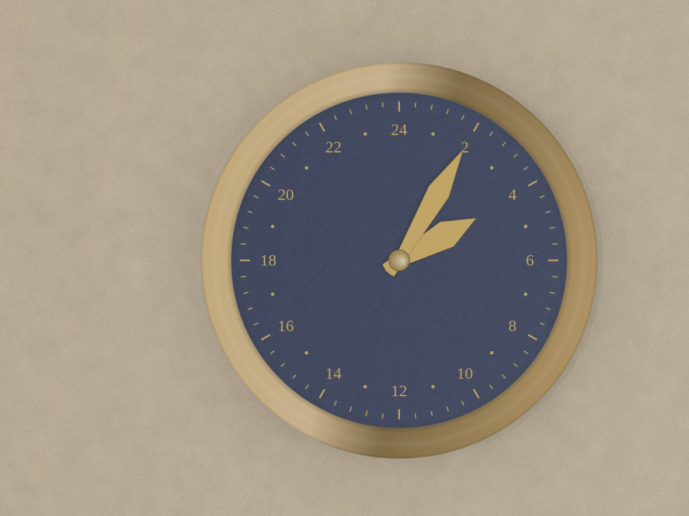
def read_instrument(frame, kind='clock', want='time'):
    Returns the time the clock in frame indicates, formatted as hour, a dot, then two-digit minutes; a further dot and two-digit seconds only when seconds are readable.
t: 4.05
